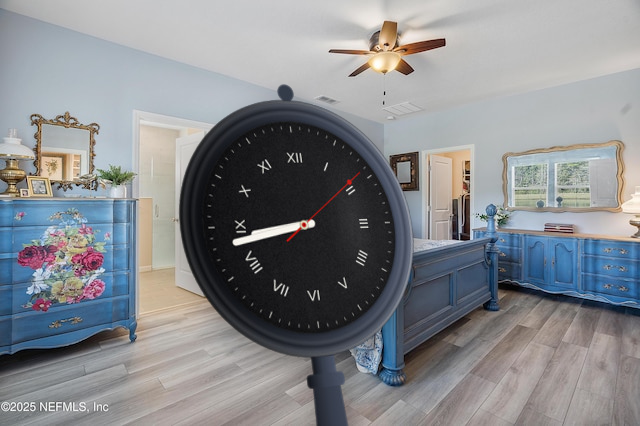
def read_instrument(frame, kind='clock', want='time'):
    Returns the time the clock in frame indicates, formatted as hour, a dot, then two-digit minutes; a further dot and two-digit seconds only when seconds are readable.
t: 8.43.09
